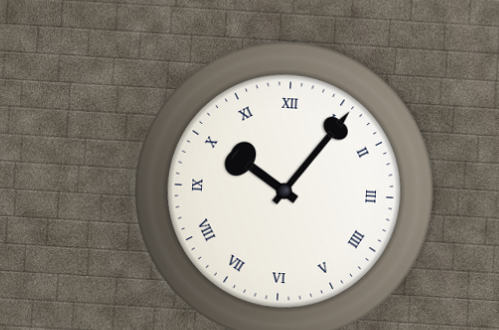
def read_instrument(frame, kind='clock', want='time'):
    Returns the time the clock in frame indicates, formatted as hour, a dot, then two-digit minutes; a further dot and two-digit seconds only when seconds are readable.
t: 10.06
